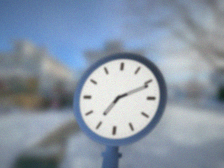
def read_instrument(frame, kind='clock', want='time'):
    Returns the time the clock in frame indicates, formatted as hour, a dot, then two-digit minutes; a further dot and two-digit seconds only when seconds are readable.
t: 7.11
